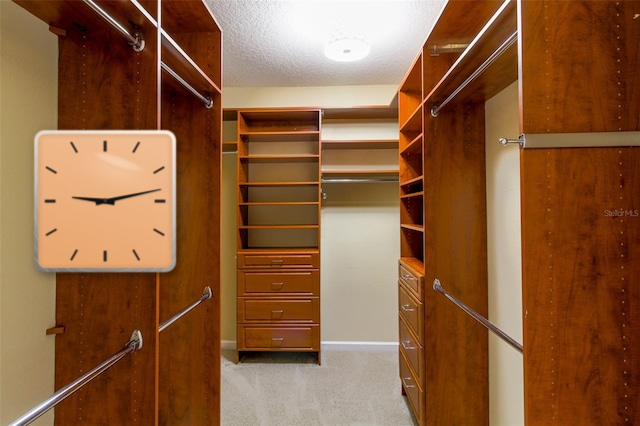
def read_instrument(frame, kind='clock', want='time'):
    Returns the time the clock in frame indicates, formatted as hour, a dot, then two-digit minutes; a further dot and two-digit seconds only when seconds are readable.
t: 9.13
